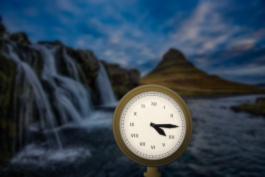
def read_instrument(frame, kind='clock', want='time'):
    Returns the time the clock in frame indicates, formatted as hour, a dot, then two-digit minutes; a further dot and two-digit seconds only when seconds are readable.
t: 4.15
